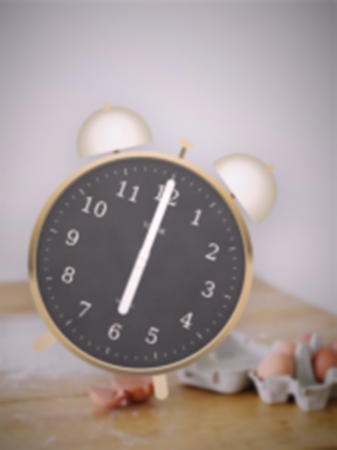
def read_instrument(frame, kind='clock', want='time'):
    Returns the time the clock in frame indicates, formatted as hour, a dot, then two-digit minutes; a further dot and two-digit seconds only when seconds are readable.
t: 6.00
